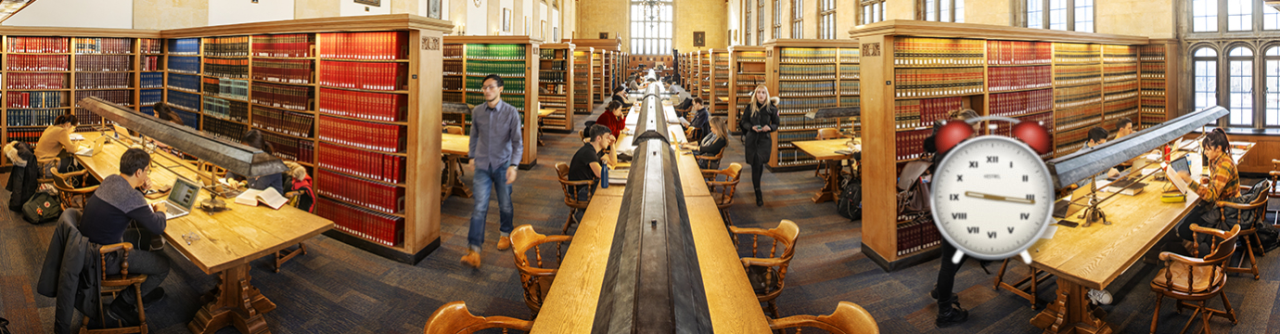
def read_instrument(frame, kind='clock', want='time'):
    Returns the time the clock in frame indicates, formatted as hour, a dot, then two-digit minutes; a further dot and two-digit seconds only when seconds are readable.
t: 9.16
